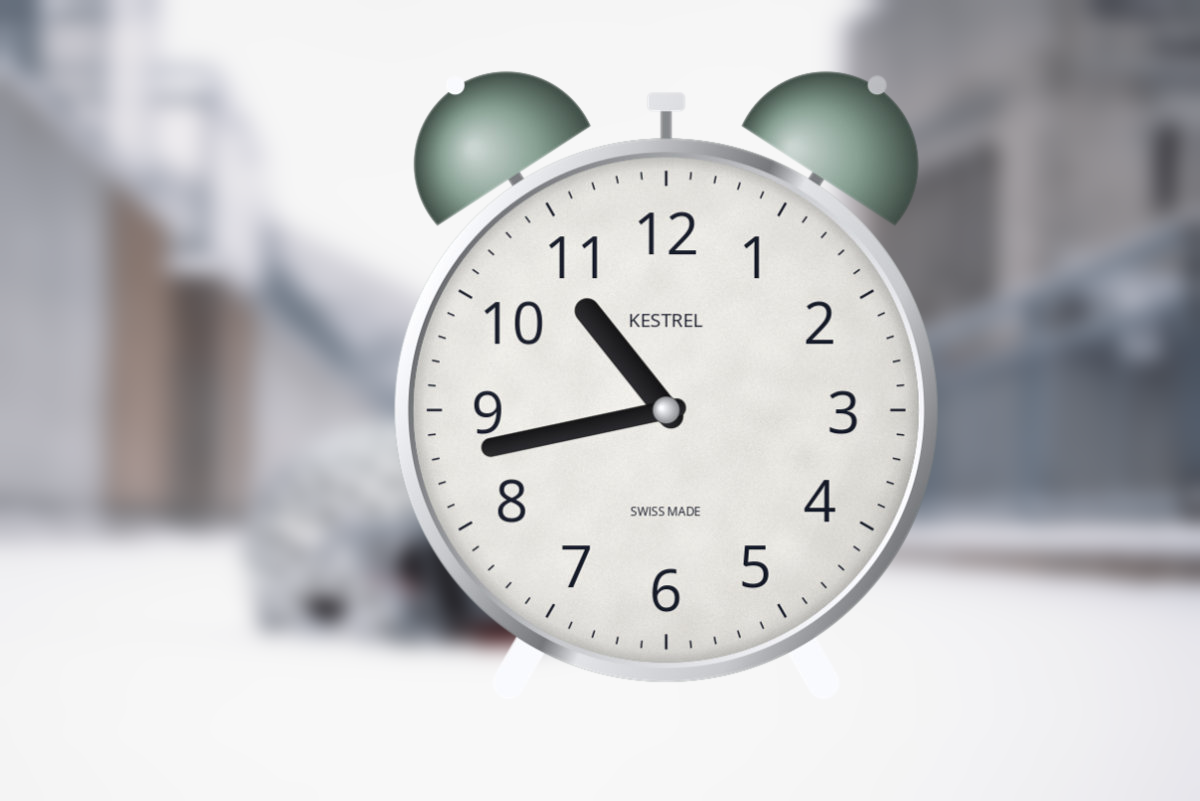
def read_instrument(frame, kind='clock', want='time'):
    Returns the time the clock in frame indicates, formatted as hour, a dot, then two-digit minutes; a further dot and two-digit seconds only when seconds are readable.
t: 10.43
